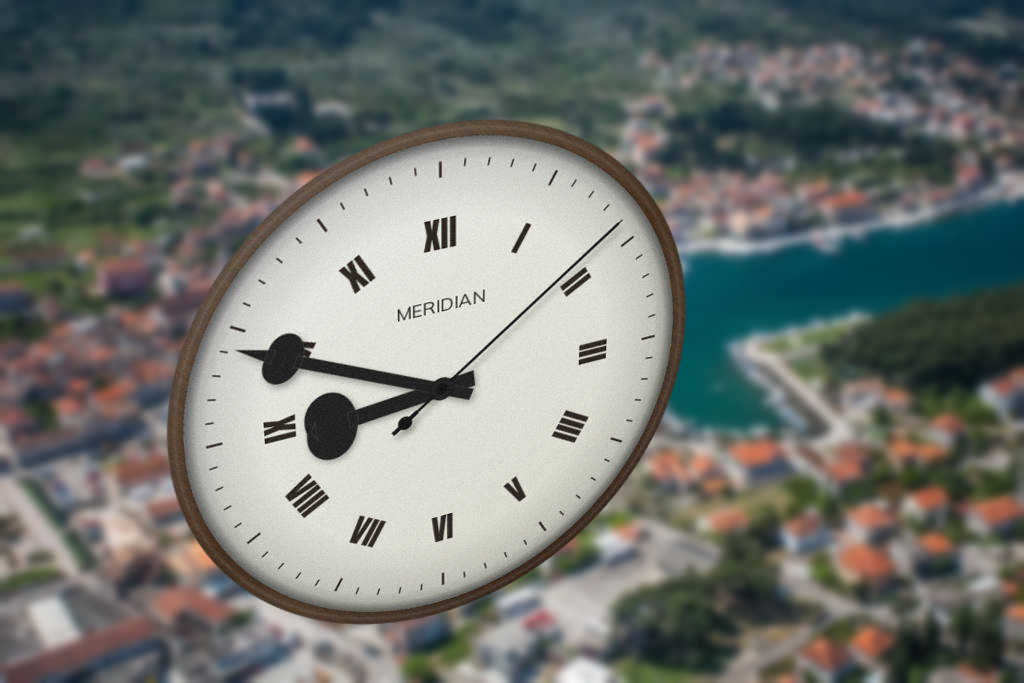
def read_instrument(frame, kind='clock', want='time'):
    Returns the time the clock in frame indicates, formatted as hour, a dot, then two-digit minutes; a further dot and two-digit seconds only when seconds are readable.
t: 8.49.09
